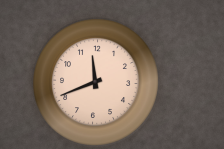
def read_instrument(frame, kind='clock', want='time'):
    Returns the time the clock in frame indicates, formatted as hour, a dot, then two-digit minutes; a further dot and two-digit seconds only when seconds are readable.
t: 11.41
